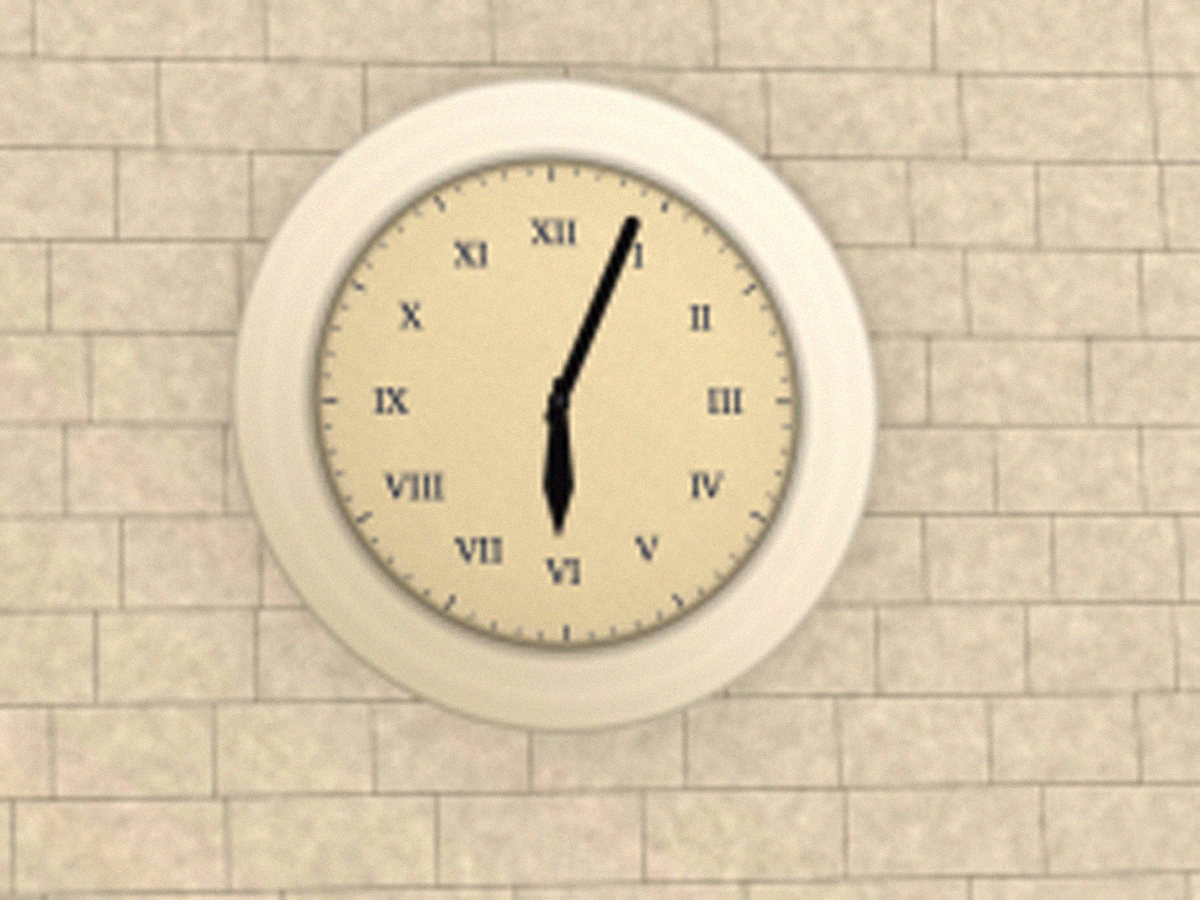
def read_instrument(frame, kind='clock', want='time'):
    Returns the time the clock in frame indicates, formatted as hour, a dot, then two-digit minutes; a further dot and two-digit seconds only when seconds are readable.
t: 6.04
